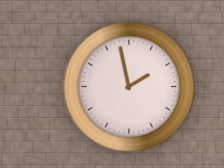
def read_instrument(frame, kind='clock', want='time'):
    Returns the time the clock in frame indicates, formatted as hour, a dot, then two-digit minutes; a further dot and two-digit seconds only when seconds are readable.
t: 1.58
